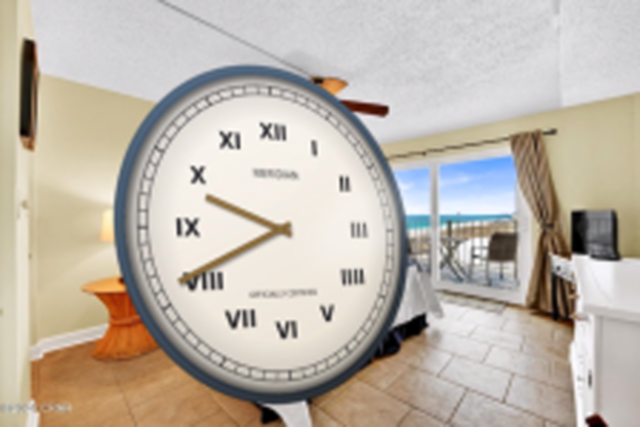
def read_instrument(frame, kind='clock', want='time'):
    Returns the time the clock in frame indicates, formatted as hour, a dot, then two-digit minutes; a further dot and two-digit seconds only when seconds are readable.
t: 9.41
